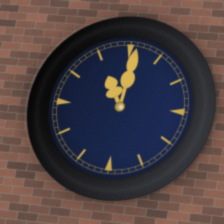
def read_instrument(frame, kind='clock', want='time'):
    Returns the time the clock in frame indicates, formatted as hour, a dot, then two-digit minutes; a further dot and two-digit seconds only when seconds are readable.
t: 11.01
